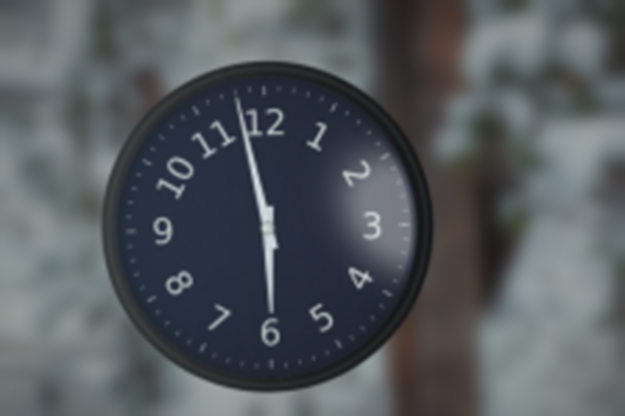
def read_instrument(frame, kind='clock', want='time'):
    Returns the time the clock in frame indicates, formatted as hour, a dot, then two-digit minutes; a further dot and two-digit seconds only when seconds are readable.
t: 5.58
